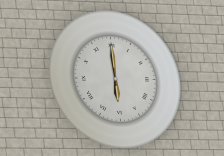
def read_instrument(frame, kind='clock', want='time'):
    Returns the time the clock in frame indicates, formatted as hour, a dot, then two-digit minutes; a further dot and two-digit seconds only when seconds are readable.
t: 6.00
